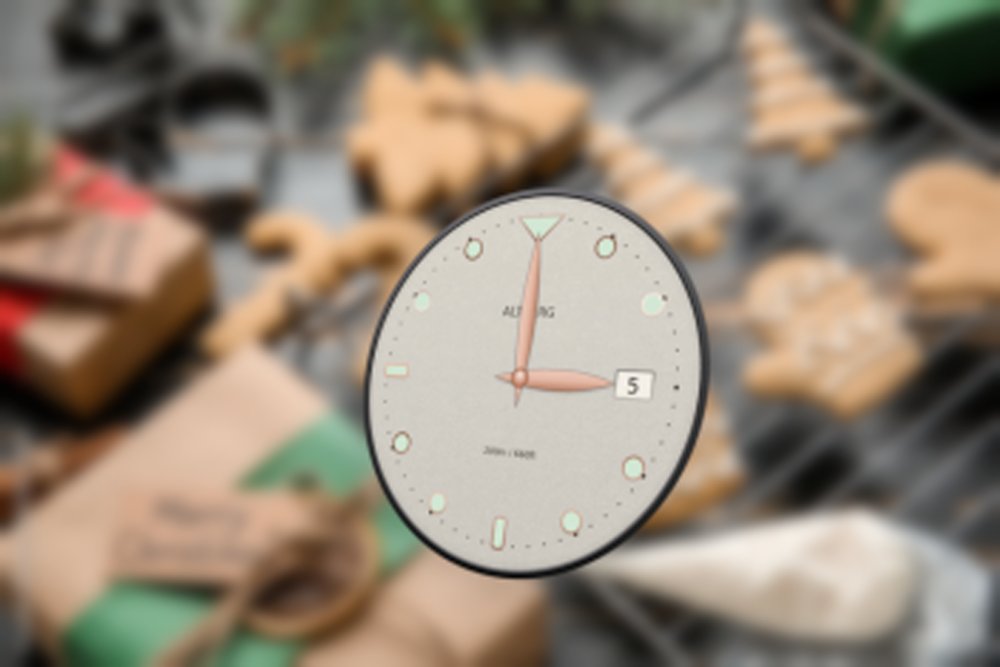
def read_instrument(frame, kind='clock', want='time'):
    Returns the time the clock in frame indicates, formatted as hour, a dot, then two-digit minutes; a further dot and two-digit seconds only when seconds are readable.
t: 3.00
